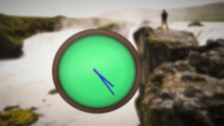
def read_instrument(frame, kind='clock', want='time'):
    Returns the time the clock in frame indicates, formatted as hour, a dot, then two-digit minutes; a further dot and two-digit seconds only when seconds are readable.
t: 4.24
